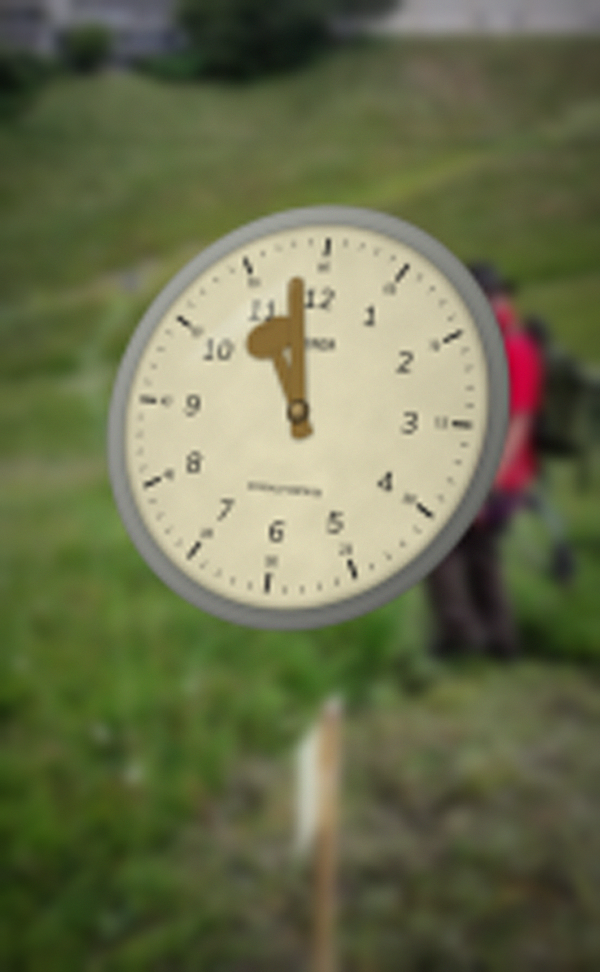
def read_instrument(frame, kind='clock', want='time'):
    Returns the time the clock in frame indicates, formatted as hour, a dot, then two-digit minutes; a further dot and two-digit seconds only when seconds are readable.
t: 10.58
